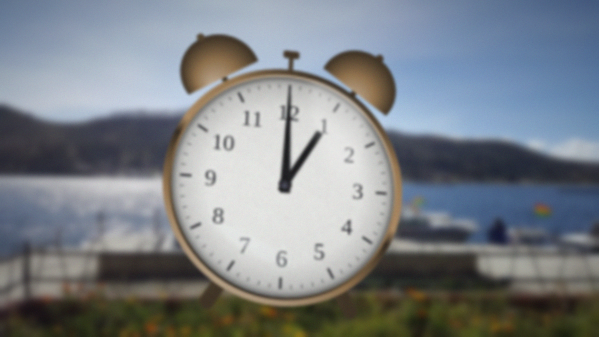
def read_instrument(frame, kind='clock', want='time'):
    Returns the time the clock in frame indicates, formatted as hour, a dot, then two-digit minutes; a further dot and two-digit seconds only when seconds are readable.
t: 1.00
